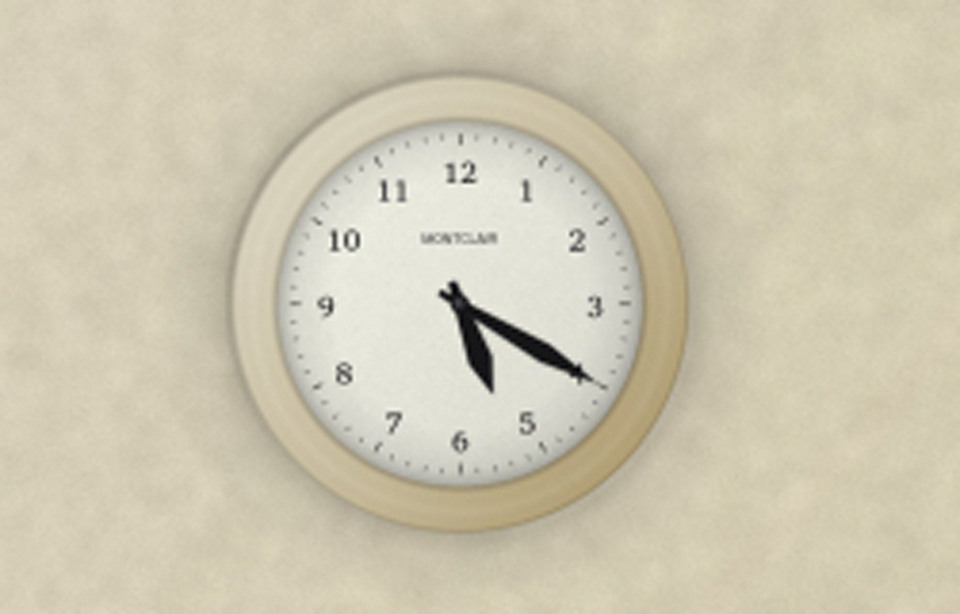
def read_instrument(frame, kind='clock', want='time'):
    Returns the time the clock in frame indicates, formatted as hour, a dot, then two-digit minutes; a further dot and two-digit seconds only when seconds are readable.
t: 5.20
